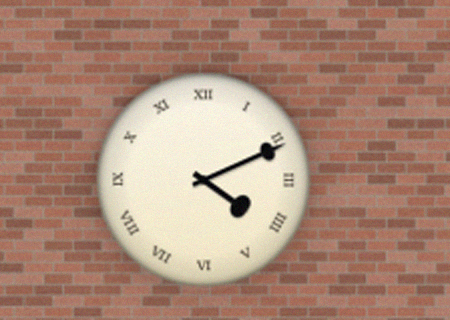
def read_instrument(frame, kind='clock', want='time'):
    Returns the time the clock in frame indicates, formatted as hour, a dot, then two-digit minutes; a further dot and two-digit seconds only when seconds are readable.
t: 4.11
